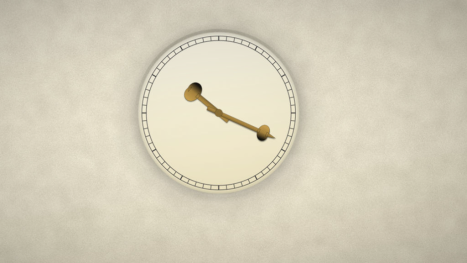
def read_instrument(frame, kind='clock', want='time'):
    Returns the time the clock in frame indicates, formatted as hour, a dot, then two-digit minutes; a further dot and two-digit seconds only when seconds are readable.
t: 10.19
